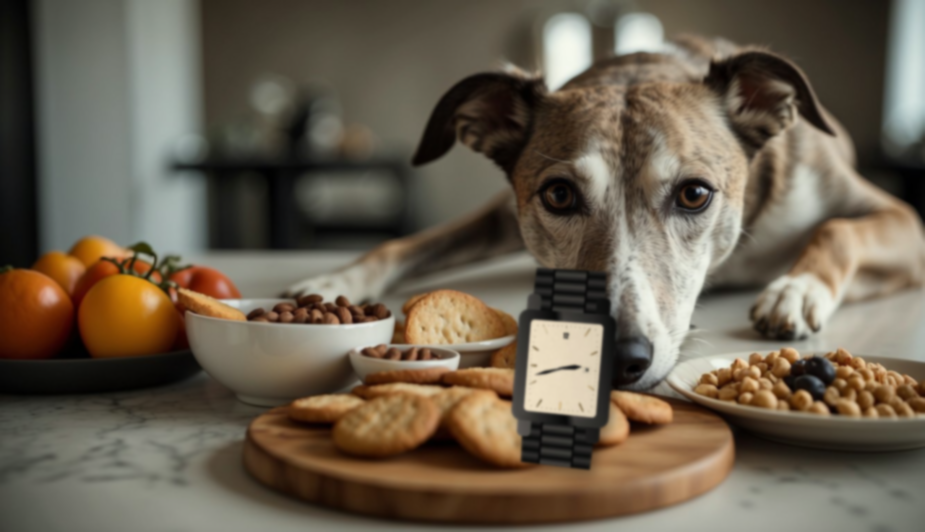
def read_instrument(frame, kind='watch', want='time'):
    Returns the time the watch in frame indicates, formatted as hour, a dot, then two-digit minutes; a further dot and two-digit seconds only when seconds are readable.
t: 2.42
